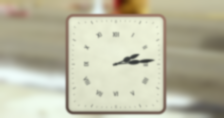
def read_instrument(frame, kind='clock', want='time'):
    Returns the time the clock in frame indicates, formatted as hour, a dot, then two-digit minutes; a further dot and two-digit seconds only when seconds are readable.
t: 2.14
